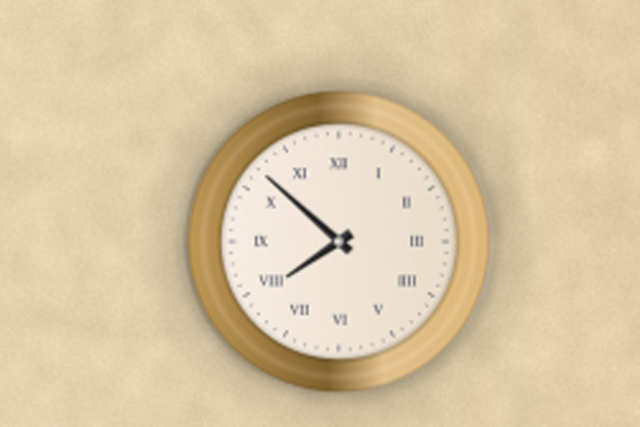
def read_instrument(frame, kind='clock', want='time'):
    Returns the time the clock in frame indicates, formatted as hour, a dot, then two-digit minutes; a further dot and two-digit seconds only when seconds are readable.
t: 7.52
